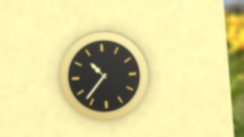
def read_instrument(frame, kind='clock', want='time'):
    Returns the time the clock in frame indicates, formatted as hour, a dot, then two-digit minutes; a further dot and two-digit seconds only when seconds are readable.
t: 10.37
